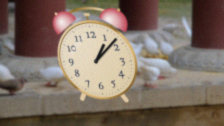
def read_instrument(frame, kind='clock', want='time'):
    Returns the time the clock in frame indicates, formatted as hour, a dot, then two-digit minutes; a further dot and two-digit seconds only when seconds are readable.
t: 1.08
